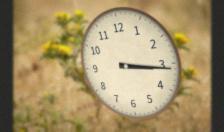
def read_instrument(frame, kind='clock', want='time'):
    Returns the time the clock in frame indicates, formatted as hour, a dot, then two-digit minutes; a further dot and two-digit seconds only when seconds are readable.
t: 3.16
